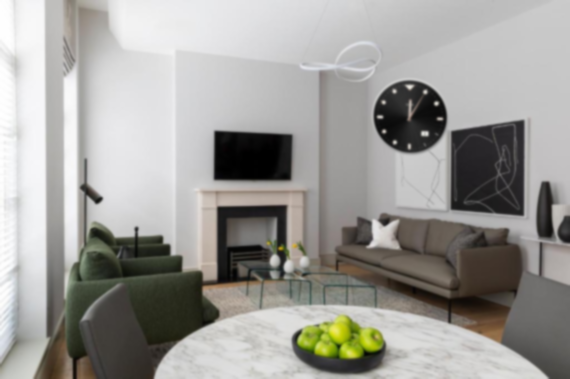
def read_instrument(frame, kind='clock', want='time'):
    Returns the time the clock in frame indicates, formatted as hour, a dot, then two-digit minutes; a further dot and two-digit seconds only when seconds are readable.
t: 12.05
